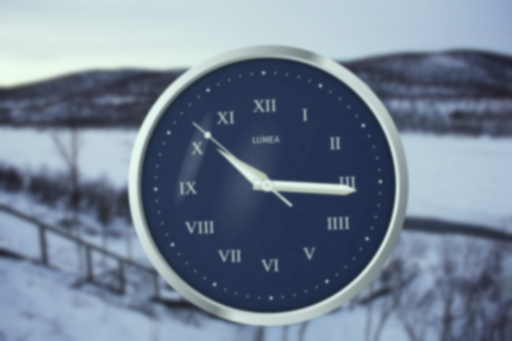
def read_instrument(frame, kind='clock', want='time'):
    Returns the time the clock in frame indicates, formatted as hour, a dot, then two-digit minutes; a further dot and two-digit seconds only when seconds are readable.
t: 10.15.52
